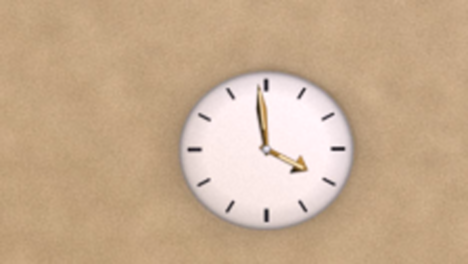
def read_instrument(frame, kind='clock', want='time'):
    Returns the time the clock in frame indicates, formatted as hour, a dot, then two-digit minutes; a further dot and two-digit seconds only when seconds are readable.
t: 3.59
